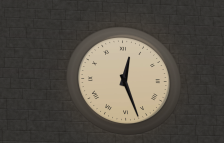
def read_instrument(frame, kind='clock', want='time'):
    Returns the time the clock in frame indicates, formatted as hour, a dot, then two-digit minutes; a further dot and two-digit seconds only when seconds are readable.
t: 12.27
